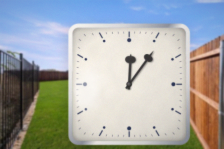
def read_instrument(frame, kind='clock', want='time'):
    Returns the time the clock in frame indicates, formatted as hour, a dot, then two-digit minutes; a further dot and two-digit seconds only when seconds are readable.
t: 12.06
